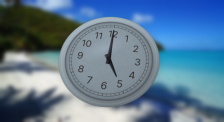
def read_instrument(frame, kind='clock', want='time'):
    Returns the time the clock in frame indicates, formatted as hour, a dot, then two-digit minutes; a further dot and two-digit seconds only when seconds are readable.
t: 5.00
